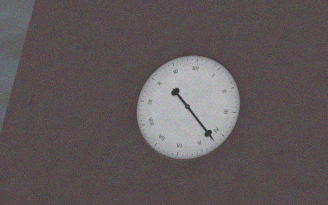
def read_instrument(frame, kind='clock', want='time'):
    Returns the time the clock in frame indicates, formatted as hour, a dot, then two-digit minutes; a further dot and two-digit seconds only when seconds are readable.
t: 10.22
